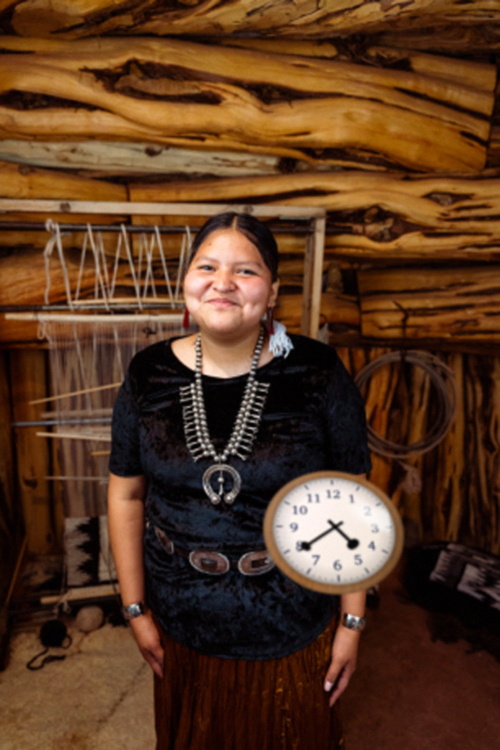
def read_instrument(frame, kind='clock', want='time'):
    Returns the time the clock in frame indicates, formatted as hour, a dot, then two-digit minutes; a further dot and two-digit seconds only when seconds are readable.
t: 4.39
